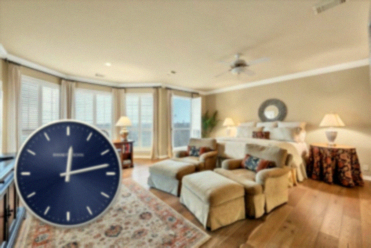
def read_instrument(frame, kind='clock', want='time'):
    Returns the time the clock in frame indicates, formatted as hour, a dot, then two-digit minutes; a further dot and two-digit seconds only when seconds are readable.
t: 12.13
